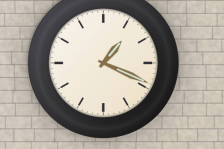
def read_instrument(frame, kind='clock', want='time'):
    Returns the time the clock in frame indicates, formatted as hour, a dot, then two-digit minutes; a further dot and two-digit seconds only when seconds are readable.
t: 1.19
